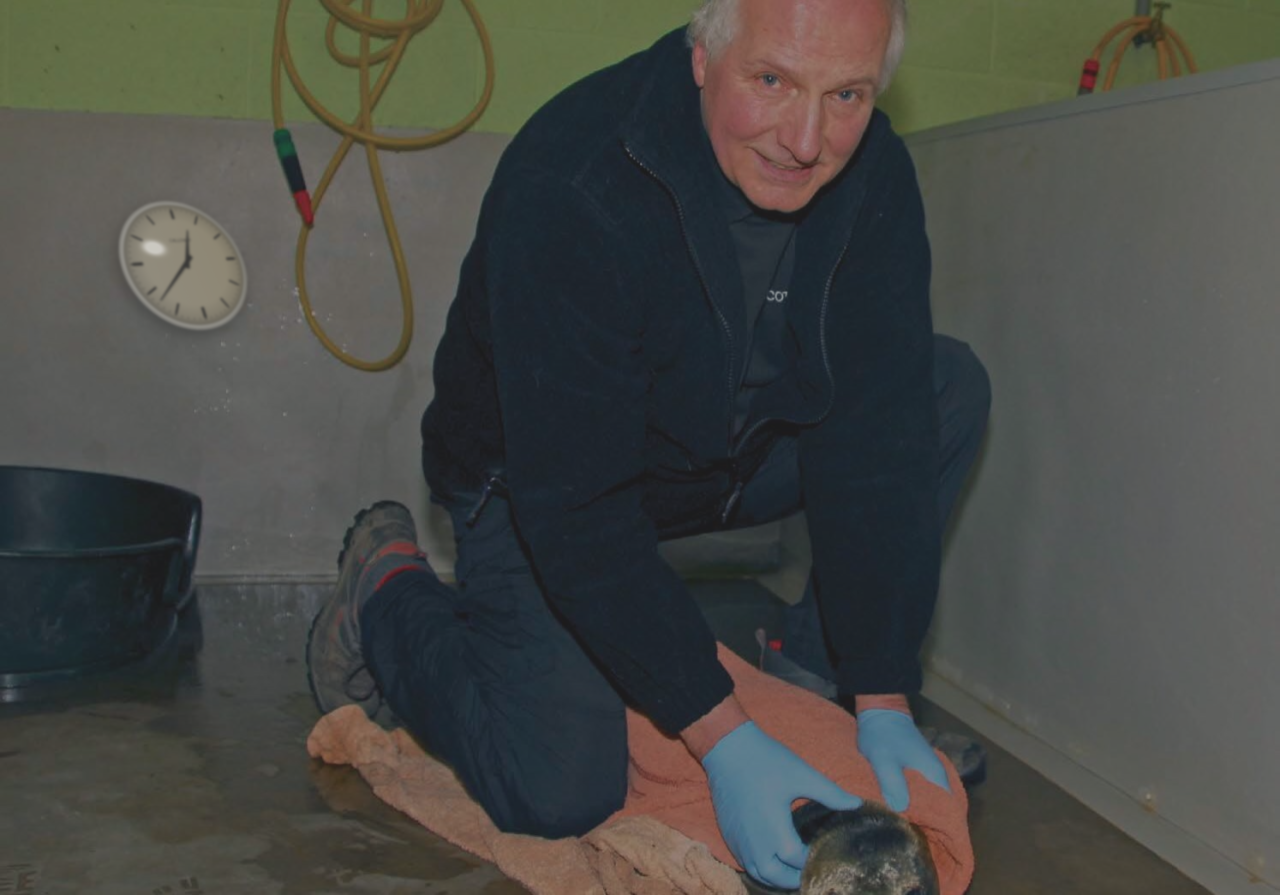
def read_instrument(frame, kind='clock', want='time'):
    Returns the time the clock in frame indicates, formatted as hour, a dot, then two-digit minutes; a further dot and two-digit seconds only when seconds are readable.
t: 12.38
